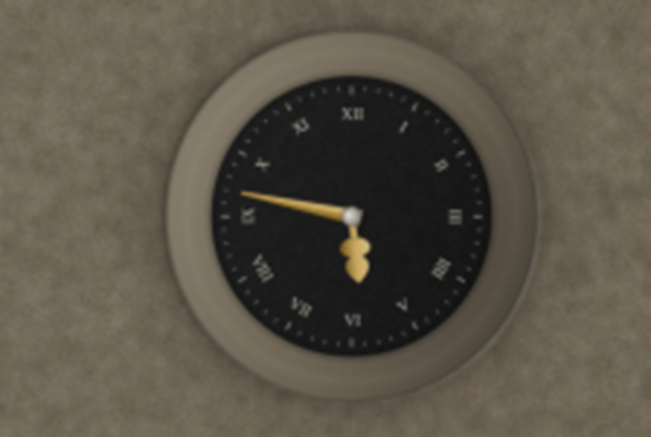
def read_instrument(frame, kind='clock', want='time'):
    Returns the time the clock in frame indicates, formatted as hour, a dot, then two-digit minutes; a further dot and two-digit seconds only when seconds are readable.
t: 5.47
